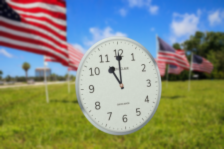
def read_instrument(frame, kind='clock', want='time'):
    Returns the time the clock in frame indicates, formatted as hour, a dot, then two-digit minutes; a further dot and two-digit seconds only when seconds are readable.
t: 11.00
